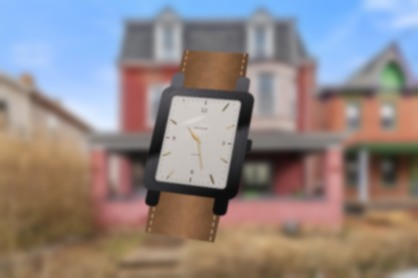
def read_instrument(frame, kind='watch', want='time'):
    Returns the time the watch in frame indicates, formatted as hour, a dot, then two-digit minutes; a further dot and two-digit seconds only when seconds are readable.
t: 10.27
